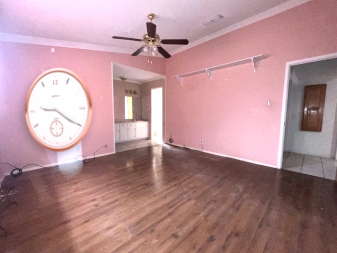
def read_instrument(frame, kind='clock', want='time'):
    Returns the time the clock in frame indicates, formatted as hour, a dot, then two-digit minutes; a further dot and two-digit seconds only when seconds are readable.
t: 9.20
